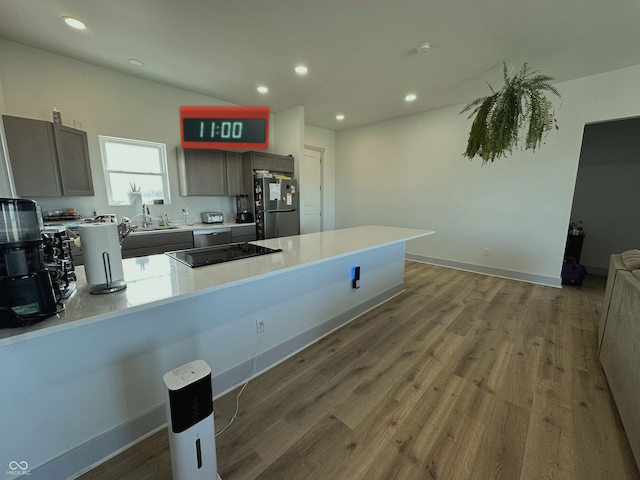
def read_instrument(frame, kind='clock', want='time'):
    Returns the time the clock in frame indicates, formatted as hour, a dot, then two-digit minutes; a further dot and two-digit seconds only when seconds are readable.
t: 11.00
